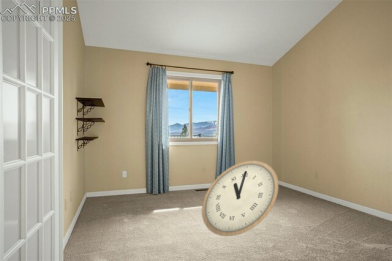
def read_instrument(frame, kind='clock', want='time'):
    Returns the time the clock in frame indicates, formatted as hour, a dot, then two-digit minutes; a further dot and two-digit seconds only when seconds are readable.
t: 11.00
